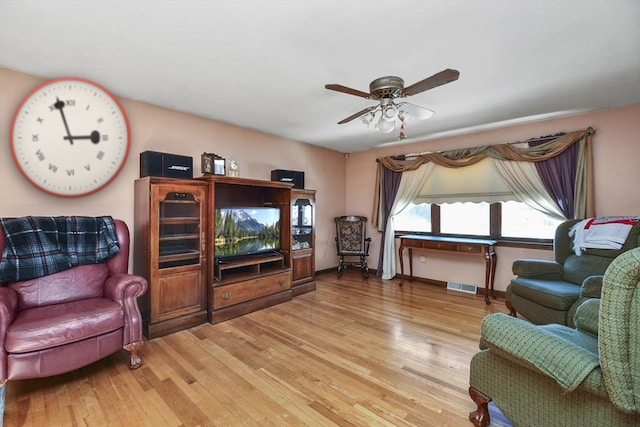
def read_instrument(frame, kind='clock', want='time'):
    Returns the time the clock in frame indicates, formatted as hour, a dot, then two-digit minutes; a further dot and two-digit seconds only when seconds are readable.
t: 2.57
